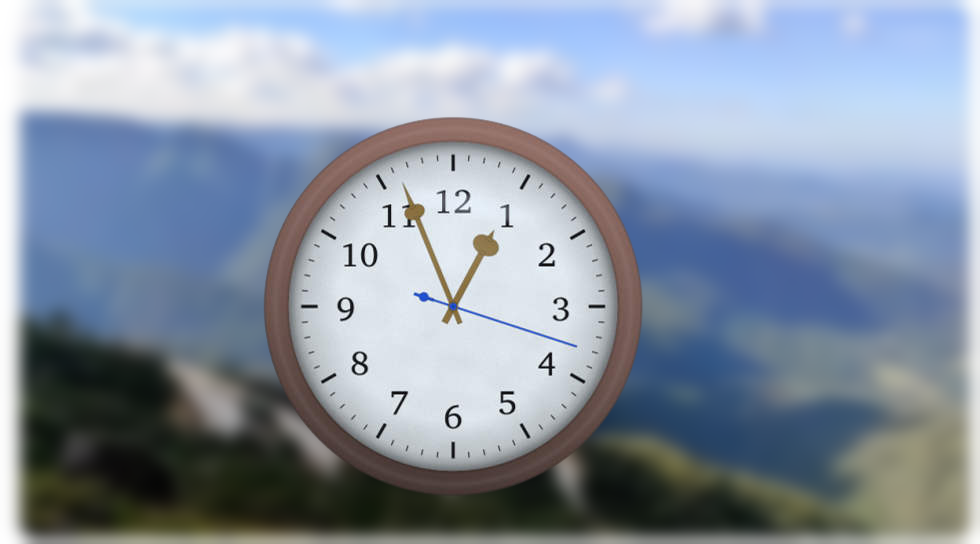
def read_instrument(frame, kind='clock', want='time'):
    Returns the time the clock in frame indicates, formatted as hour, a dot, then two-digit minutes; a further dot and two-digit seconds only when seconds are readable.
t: 12.56.18
